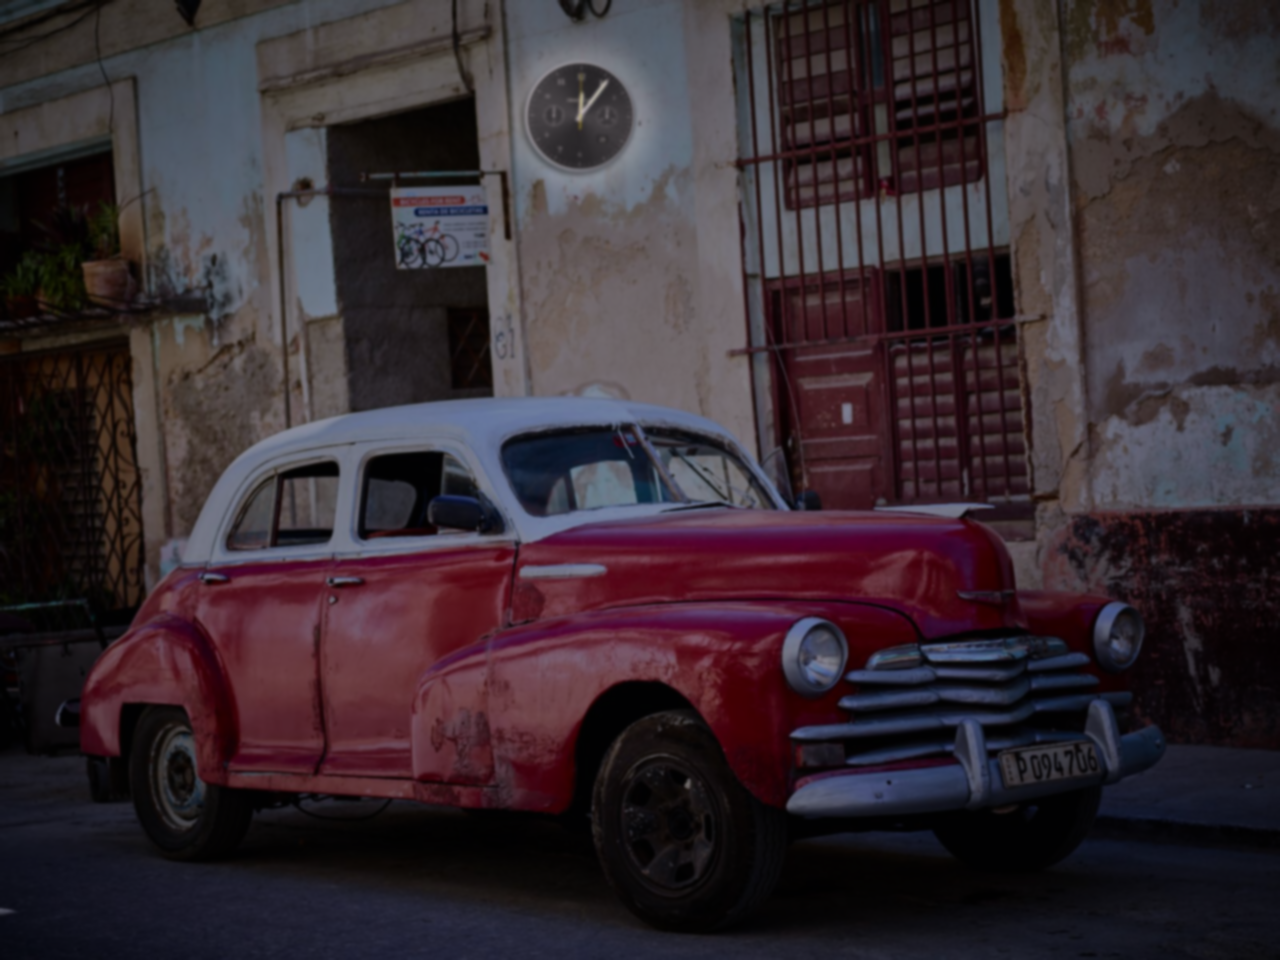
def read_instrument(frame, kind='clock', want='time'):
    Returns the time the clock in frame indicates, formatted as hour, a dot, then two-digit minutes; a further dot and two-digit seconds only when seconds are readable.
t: 12.06
